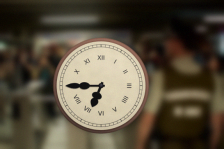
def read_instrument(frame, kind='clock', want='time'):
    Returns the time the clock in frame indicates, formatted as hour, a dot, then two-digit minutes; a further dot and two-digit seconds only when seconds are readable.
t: 6.45
